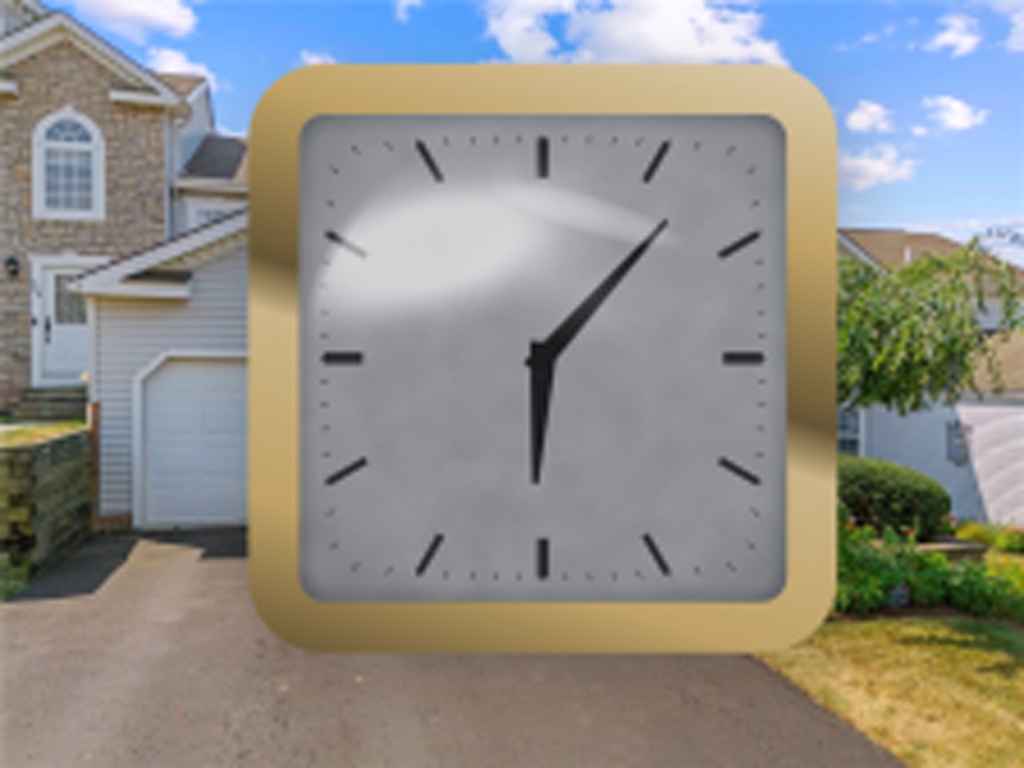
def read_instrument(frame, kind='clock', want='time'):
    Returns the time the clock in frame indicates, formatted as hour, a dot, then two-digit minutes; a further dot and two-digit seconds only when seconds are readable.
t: 6.07
